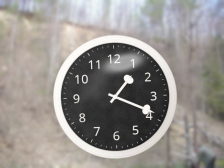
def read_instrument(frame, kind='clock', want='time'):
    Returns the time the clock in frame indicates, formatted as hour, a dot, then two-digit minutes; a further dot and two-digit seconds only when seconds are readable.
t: 1.19
